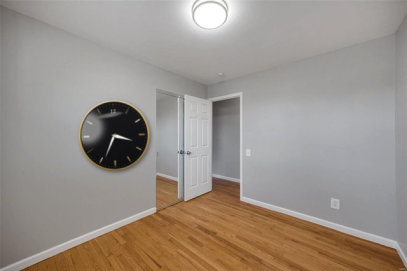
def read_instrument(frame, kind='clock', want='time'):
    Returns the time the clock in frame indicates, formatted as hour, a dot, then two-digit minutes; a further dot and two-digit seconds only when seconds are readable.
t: 3.34
